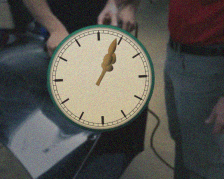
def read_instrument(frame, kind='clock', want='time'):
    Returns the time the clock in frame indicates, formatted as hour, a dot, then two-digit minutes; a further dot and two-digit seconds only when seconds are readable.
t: 1.04
